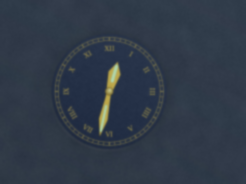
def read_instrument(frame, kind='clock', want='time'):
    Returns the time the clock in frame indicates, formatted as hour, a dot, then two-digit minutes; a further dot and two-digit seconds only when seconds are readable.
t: 12.32
